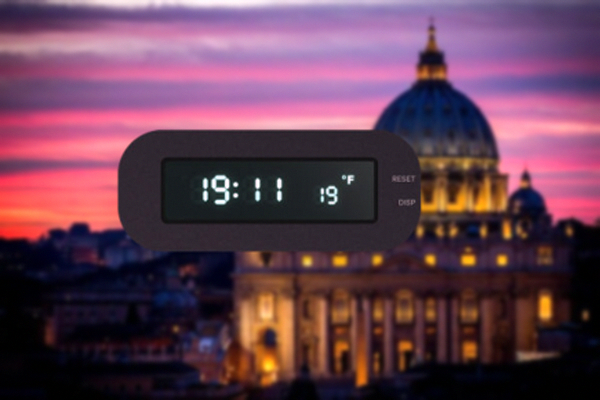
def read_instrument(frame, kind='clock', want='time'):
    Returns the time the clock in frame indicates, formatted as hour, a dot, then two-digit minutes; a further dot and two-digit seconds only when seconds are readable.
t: 19.11
